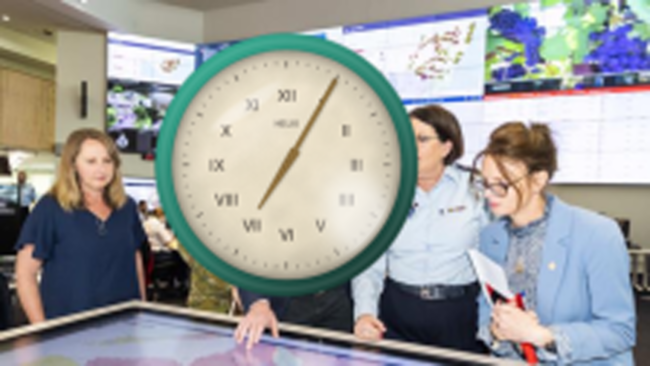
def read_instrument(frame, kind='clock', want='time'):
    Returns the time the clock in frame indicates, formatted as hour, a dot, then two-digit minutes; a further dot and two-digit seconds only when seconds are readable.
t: 7.05
